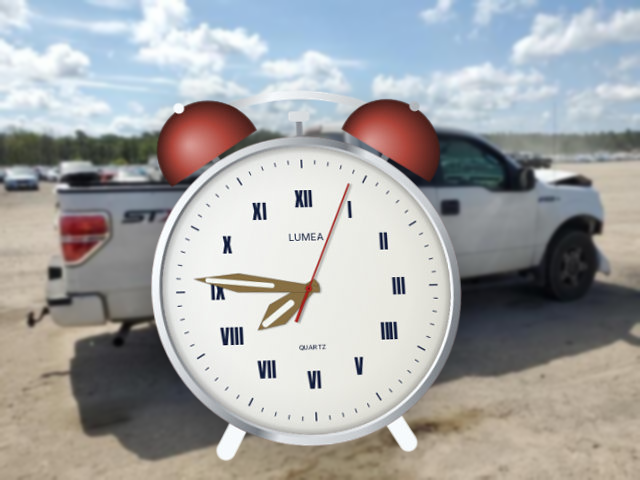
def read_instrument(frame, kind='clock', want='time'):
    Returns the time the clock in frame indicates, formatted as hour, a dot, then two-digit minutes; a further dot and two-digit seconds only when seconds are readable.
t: 7.46.04
